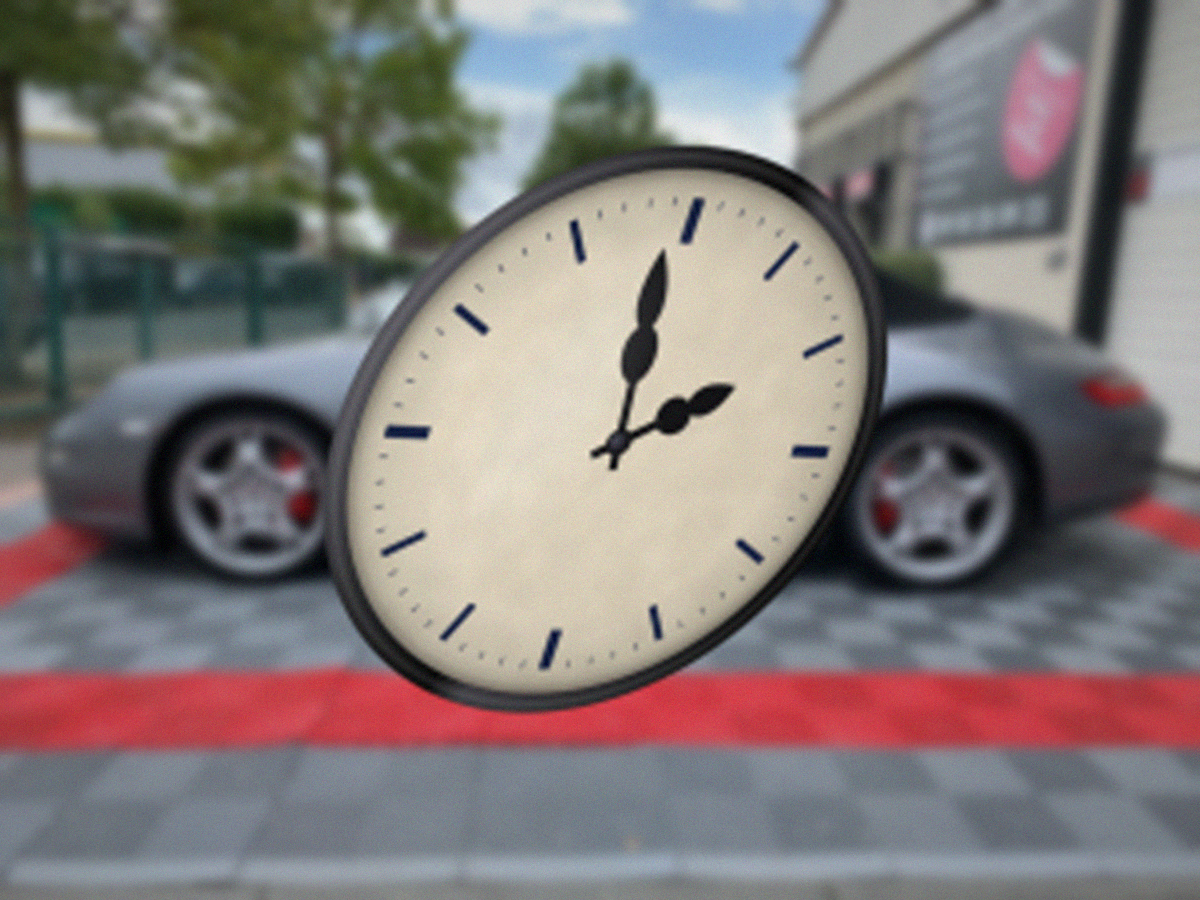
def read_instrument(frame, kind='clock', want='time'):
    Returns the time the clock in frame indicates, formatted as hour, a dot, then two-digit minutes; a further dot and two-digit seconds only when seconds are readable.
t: 1.59
